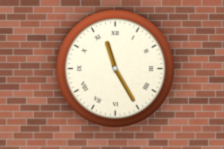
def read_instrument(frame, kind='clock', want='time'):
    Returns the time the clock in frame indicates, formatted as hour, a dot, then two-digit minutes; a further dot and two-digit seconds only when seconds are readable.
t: 11.25
